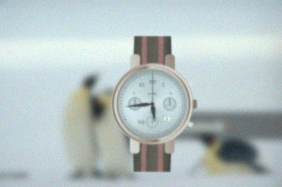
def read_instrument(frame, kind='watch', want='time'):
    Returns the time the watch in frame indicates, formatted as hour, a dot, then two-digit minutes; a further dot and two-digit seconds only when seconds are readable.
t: 5.44
